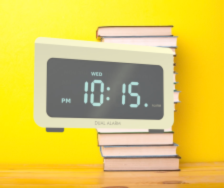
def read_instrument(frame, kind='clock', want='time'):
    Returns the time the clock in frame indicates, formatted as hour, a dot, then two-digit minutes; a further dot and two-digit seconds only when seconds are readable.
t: 10.15
